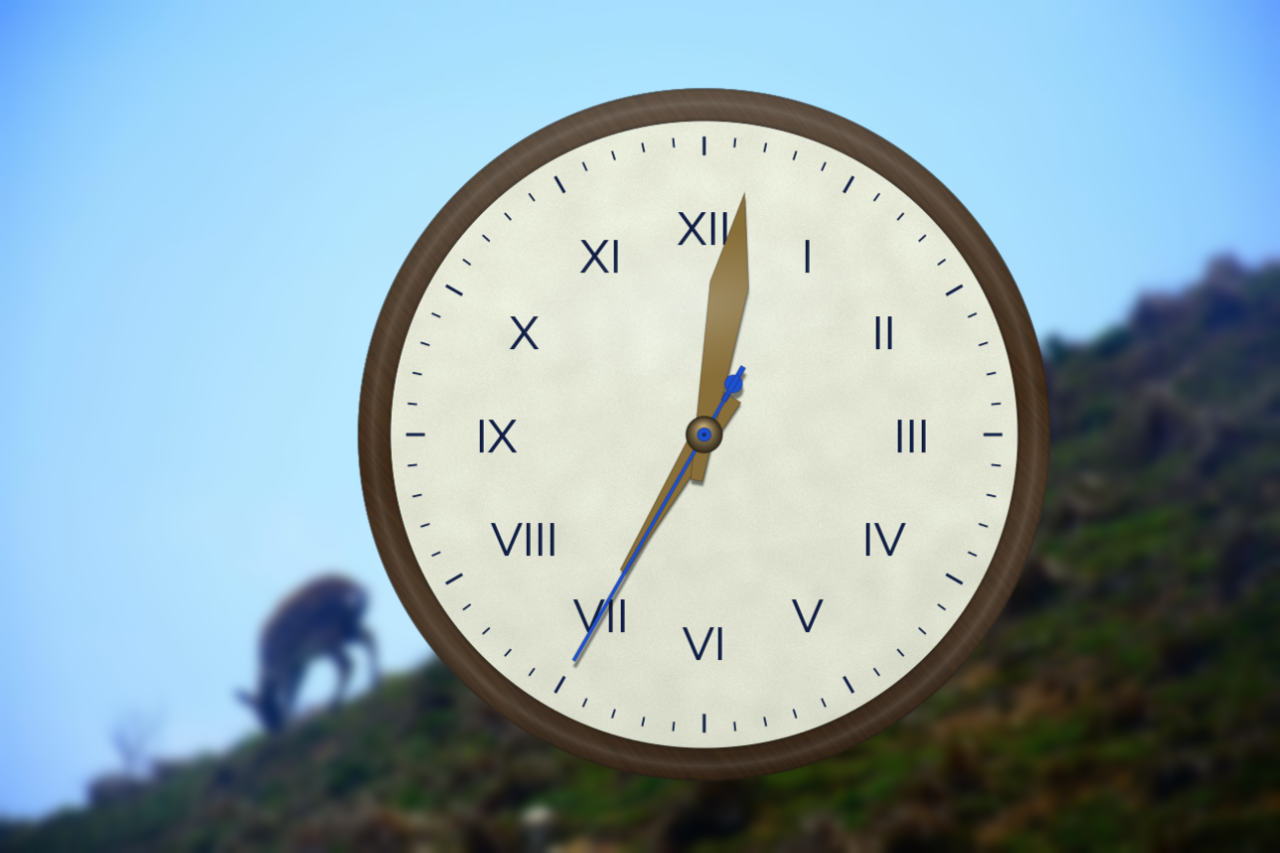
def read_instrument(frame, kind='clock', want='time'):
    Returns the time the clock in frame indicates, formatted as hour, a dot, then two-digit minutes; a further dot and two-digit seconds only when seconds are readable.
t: 7.01.35
